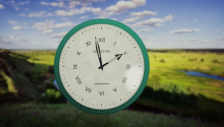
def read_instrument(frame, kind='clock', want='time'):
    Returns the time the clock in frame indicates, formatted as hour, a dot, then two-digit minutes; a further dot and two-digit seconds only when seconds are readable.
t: 1.58
